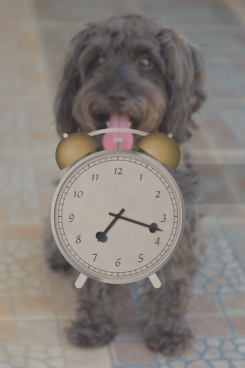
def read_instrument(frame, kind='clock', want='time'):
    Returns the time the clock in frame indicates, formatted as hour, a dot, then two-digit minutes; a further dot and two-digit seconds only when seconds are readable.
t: 7.18
